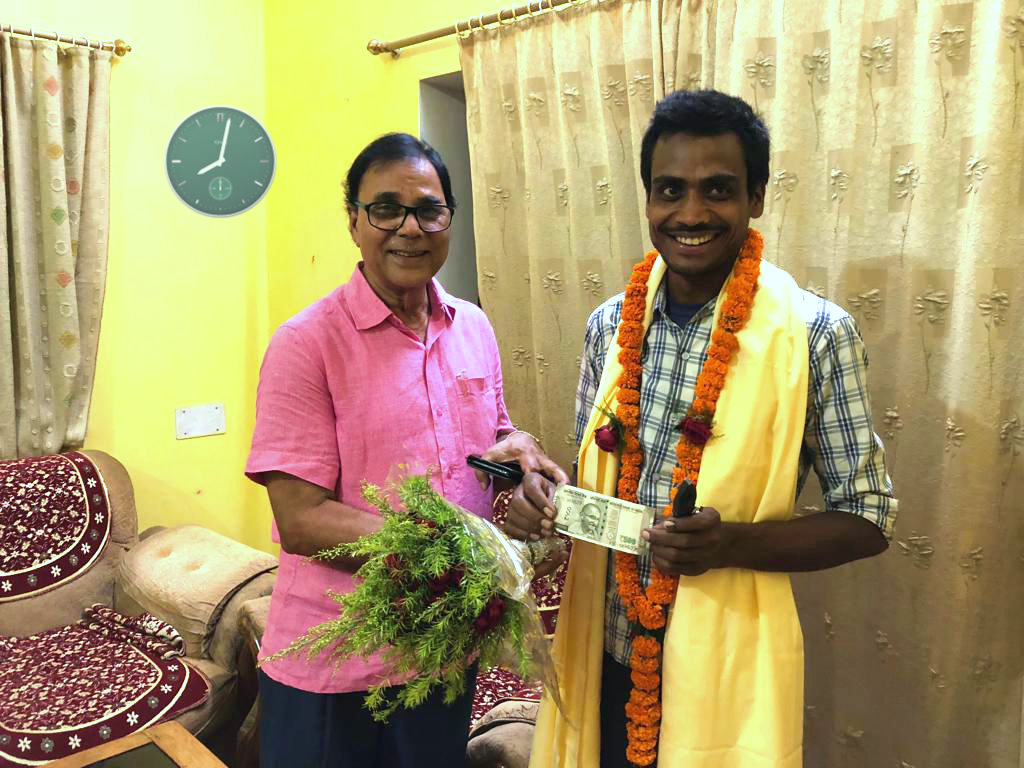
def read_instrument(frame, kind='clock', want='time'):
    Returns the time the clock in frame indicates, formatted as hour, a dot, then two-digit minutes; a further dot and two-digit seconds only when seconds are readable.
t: 8.02
